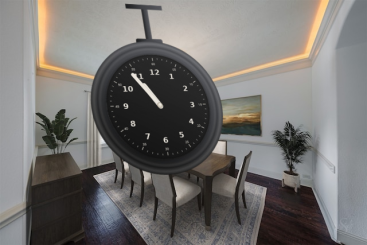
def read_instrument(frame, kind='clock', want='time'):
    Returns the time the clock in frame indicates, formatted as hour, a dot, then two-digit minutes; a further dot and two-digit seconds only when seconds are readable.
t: 10.54
